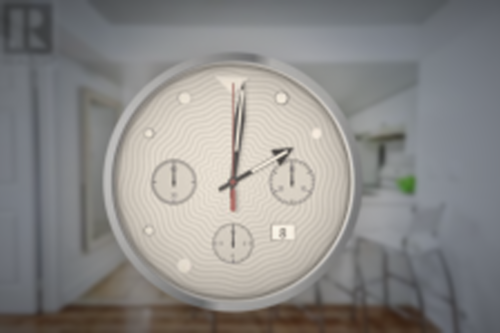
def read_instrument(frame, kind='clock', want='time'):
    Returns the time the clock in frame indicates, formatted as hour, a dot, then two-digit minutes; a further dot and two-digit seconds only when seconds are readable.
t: 2.01
